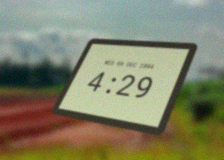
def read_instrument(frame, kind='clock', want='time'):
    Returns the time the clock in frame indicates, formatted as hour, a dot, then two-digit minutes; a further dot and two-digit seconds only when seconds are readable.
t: 4.29
